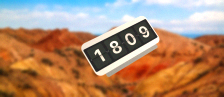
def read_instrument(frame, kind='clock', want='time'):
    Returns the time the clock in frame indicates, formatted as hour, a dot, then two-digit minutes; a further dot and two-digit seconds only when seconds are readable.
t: 18.09
